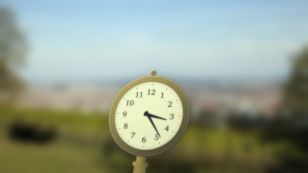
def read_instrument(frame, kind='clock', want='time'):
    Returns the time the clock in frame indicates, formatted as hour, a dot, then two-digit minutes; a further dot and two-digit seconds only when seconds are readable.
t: 3.24
